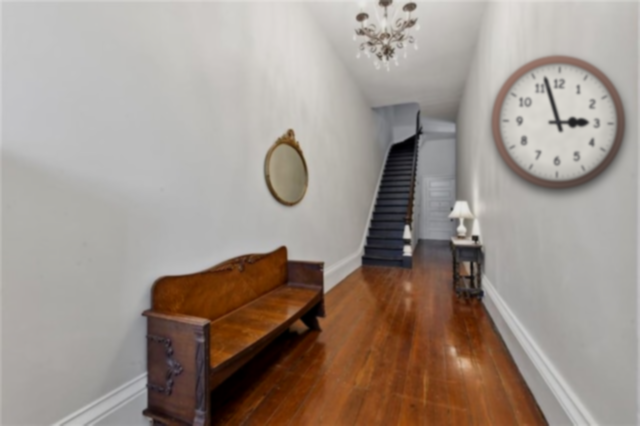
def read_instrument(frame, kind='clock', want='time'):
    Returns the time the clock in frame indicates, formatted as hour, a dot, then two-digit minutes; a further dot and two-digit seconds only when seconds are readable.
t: 2.57
